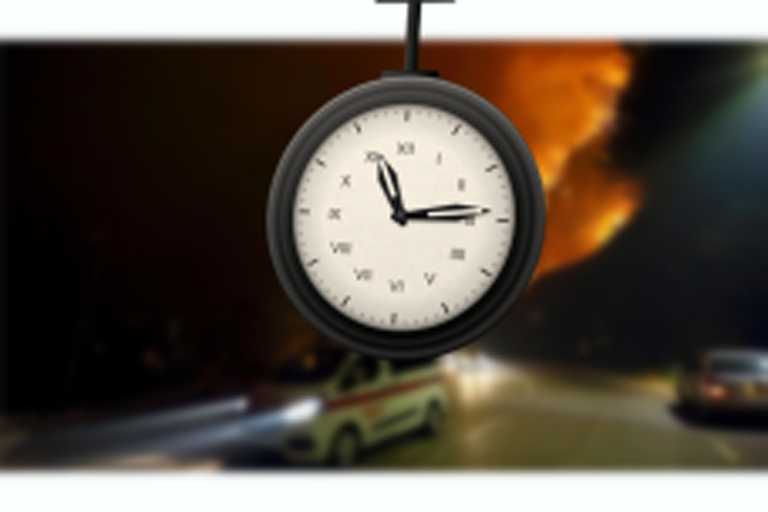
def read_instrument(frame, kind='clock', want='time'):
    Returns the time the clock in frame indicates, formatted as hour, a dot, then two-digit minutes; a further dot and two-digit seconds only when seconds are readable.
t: 11.14
